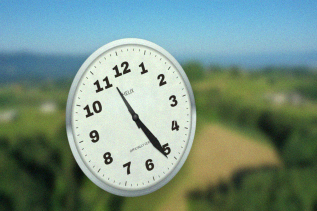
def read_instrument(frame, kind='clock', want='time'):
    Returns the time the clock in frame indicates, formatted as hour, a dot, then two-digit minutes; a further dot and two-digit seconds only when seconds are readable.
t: 11.26
